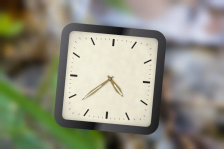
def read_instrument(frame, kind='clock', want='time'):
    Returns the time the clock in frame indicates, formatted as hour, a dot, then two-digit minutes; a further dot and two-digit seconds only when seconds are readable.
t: 4.38
